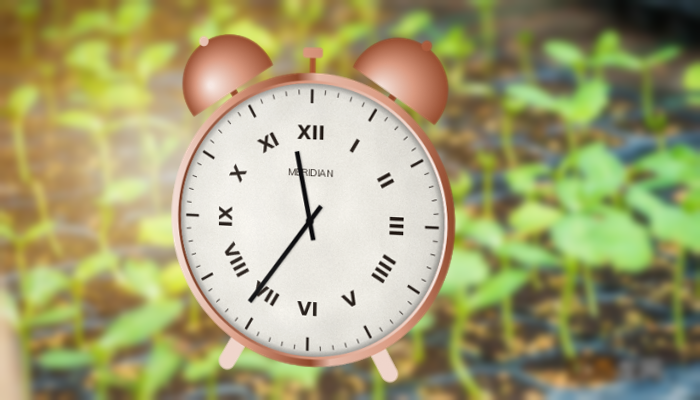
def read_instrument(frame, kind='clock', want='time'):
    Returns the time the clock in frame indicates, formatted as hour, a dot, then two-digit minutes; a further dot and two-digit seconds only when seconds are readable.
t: 11.36
